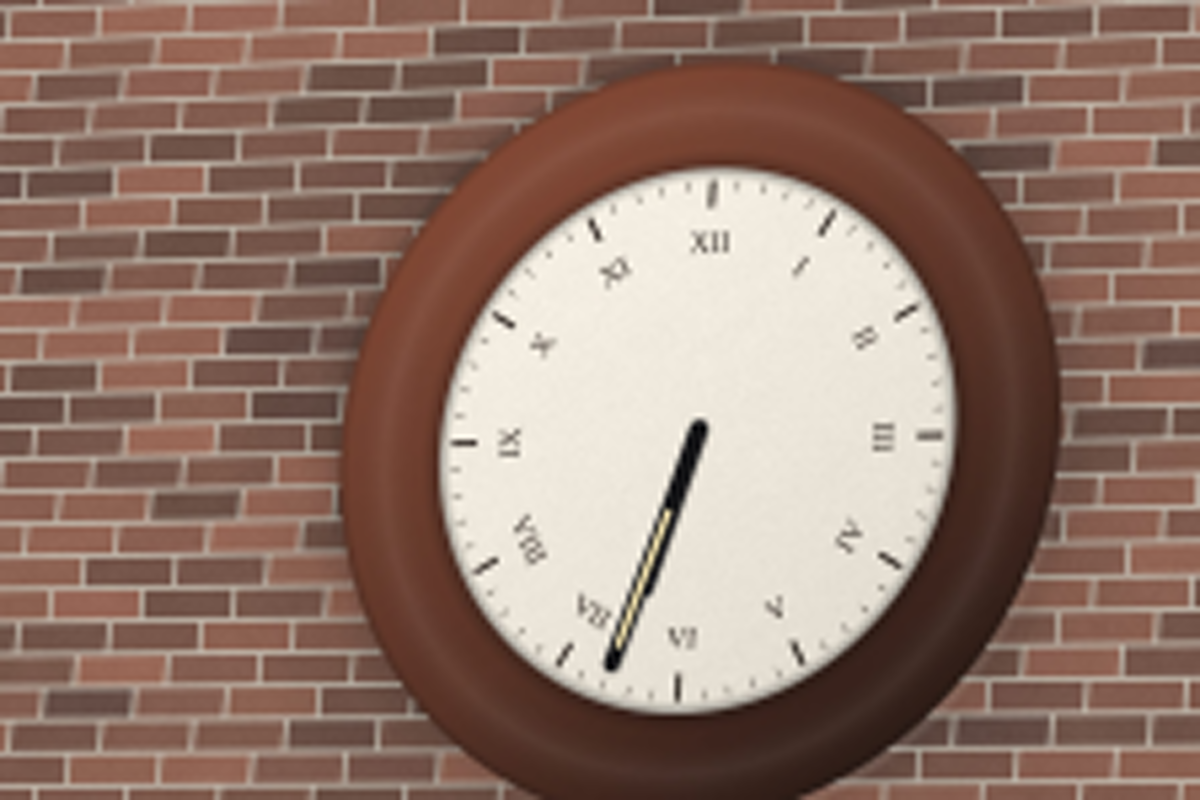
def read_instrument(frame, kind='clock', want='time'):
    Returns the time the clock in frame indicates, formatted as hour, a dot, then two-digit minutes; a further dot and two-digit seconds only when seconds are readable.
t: 6.33
